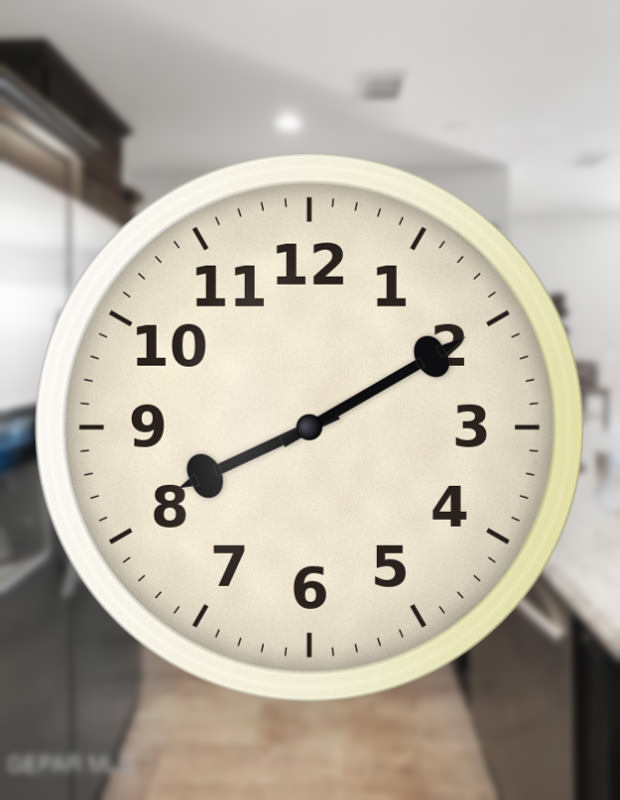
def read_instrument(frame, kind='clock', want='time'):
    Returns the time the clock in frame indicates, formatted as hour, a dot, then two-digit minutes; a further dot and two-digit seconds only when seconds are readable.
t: 8.10
